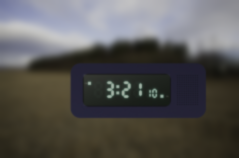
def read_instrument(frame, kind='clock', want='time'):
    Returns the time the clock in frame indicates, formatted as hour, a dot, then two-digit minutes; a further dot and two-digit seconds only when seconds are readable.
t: 3.21.10
